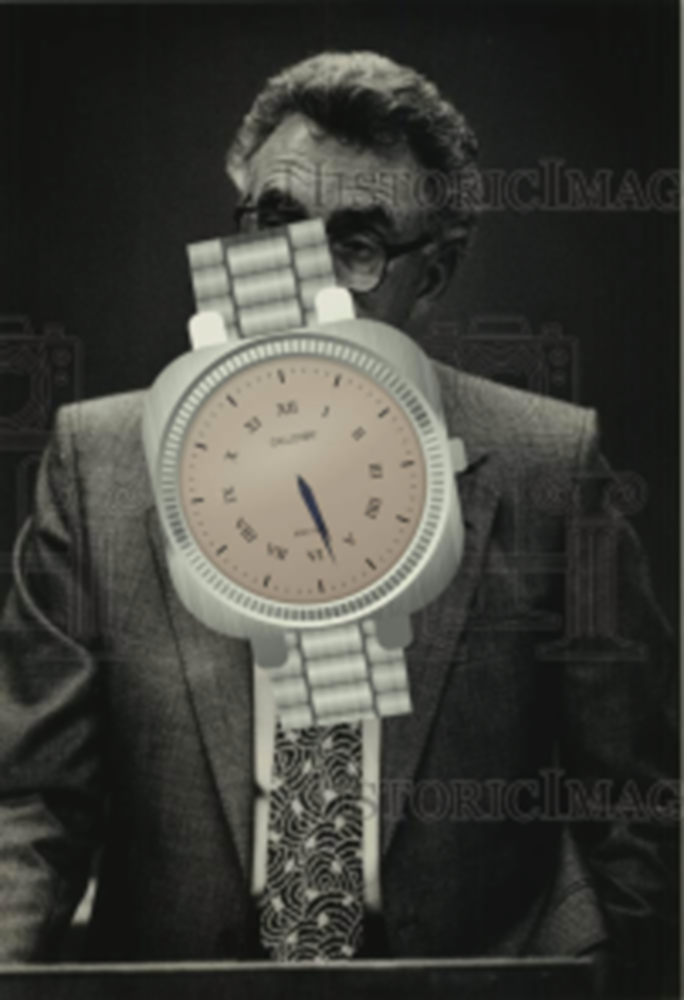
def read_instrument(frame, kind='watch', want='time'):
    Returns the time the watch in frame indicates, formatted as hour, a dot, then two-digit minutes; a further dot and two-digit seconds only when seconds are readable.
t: 5.28
